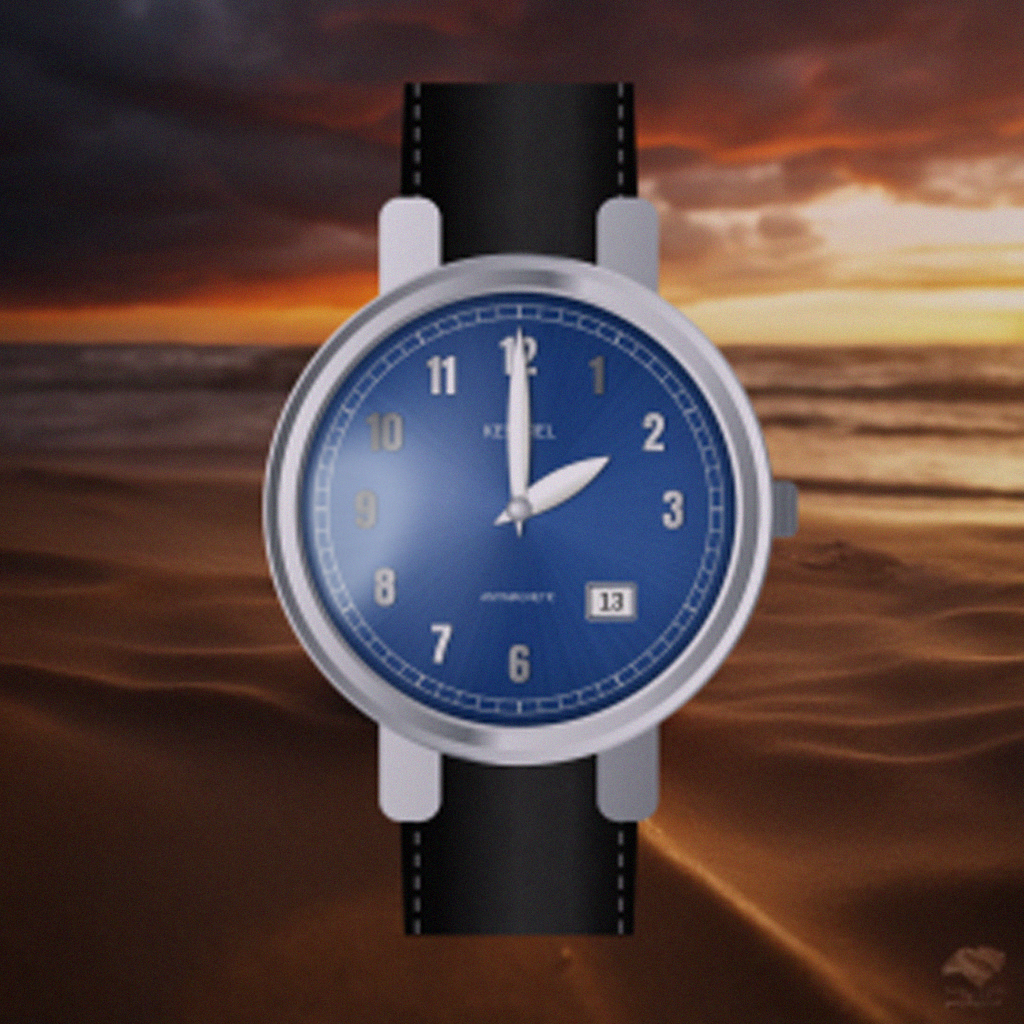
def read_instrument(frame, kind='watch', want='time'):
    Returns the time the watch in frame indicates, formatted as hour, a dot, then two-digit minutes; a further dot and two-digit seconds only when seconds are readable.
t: 2.00
